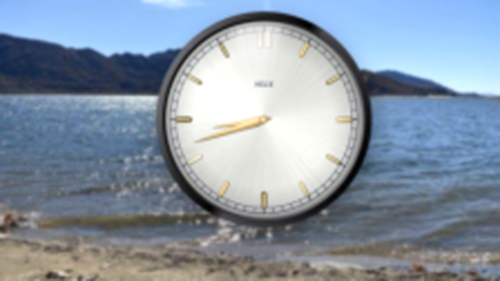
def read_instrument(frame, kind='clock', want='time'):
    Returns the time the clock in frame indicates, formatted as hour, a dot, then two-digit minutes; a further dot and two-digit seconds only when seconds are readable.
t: 8.42
